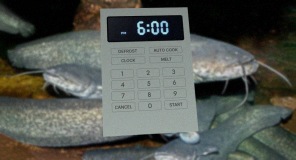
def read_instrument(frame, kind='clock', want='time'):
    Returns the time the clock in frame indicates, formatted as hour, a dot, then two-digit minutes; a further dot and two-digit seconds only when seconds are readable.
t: 6.00
